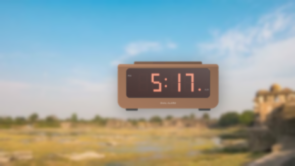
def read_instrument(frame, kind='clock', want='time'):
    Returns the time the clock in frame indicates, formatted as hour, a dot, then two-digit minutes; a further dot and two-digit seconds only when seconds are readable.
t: 5.17
